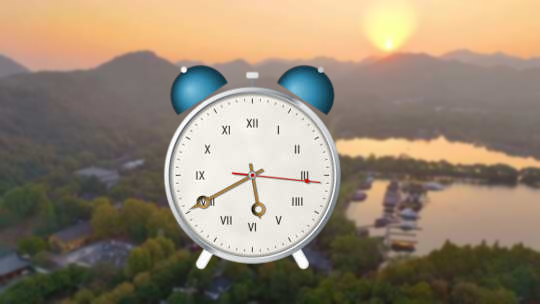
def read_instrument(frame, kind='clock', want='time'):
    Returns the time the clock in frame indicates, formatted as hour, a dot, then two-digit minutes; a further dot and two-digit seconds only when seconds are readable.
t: 5.40.16
